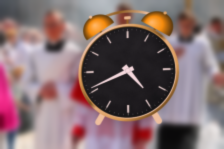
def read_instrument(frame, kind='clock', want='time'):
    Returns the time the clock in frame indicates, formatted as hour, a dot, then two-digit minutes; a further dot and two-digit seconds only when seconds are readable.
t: 4.41
